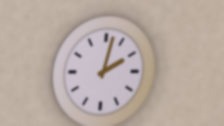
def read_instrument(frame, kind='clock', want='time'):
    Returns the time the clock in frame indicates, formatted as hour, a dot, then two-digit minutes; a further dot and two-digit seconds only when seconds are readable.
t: 2.02
